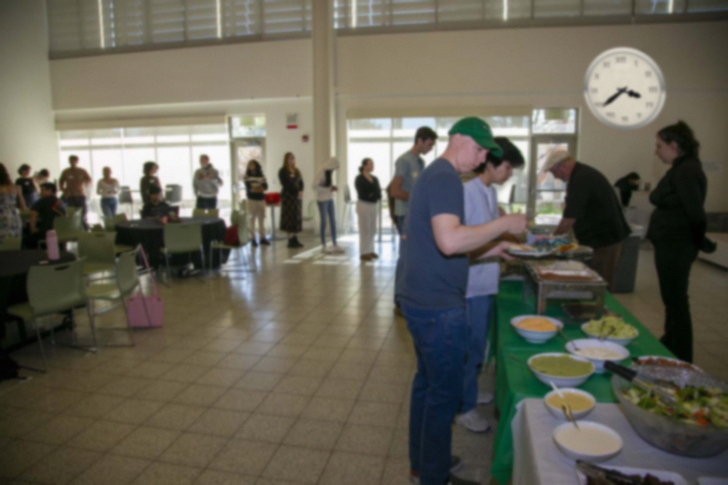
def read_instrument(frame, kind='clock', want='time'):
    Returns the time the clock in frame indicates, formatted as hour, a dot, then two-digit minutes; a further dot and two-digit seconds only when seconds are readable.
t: 3.39
